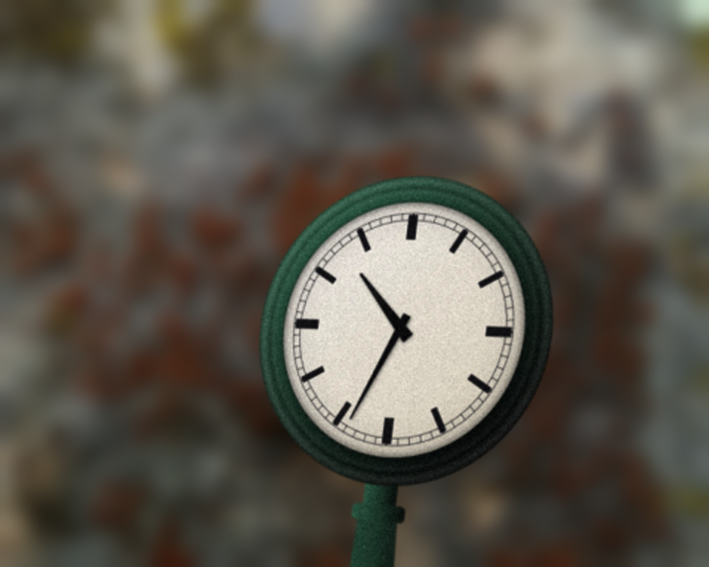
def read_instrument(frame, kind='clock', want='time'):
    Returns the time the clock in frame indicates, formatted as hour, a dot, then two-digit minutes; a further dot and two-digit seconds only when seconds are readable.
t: 10.34
